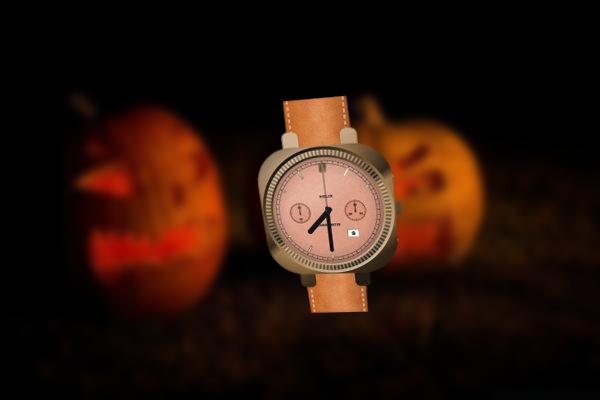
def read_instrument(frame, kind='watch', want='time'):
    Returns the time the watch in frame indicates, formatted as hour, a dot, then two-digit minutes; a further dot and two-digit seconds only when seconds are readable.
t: 7.30
